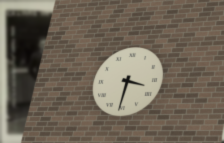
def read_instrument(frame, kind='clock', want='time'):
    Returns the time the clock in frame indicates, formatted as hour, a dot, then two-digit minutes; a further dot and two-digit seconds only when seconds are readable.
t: 3.31
